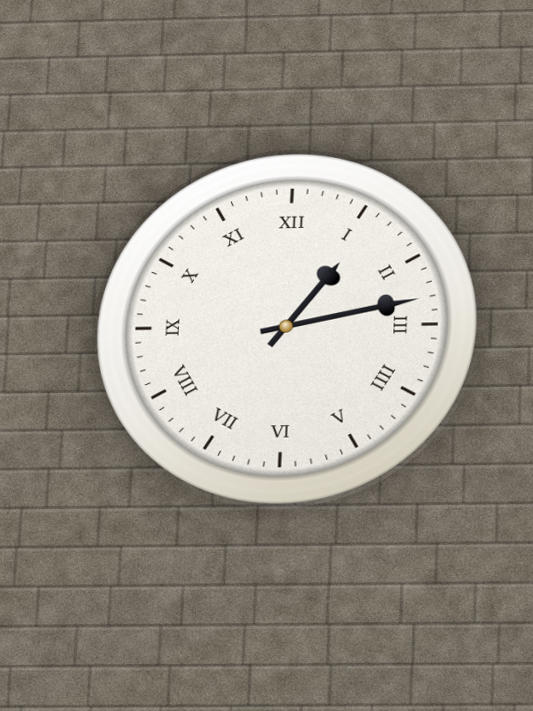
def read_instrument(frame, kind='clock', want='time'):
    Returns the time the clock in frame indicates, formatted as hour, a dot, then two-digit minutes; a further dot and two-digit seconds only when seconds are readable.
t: 1.13
